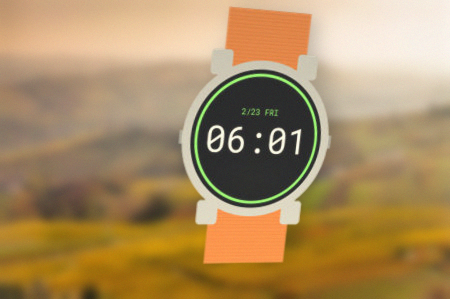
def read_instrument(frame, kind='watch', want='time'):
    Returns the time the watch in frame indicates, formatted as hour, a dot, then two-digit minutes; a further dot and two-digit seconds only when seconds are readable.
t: 6.01
